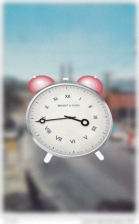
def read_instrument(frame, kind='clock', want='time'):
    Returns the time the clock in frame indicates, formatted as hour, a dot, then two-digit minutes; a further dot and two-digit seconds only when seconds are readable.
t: 3.44
